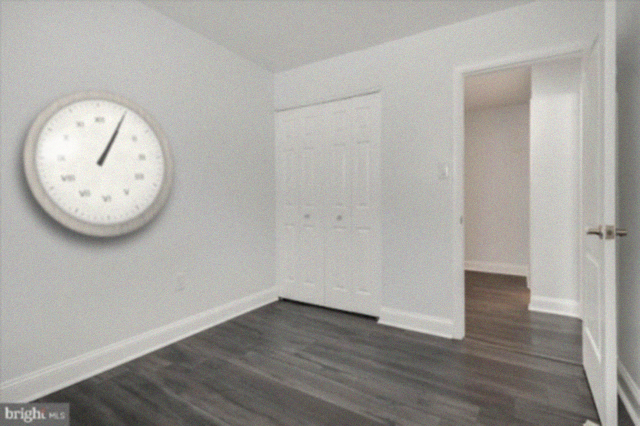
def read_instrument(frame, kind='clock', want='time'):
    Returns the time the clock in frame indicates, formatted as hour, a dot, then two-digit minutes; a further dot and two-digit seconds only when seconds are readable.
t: 1.05
